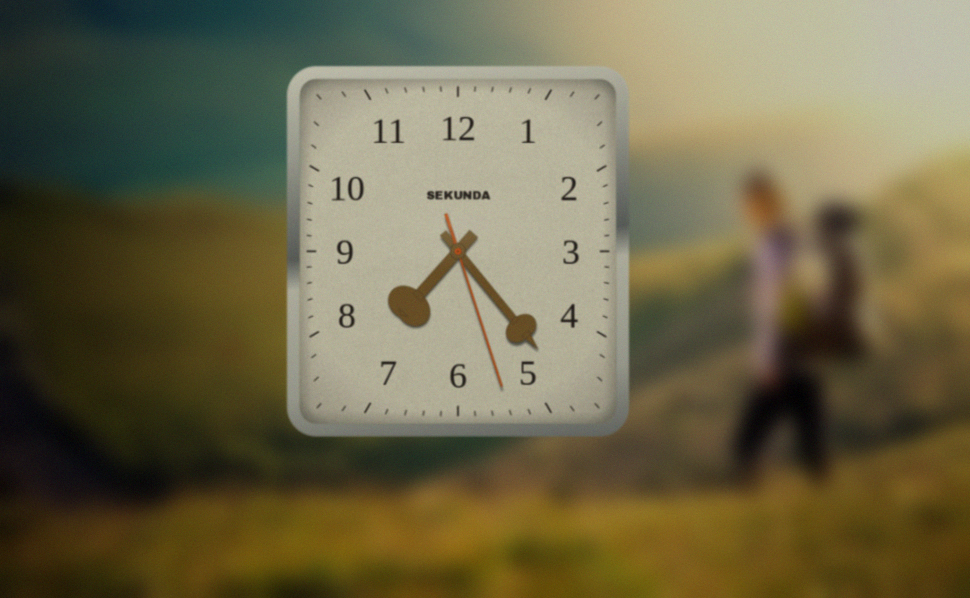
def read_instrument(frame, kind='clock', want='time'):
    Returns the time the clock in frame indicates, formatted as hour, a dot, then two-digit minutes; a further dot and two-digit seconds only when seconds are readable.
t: 7.23.27
